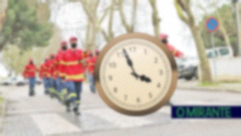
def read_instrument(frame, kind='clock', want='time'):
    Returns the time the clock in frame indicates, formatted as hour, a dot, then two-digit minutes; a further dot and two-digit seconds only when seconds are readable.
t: 3.57
